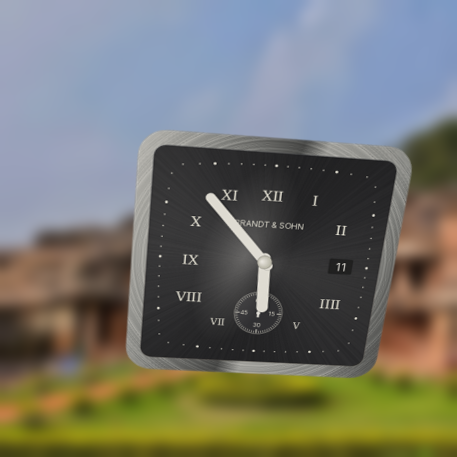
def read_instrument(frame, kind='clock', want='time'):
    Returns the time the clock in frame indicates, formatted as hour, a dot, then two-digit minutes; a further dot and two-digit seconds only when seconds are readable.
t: 5.53
